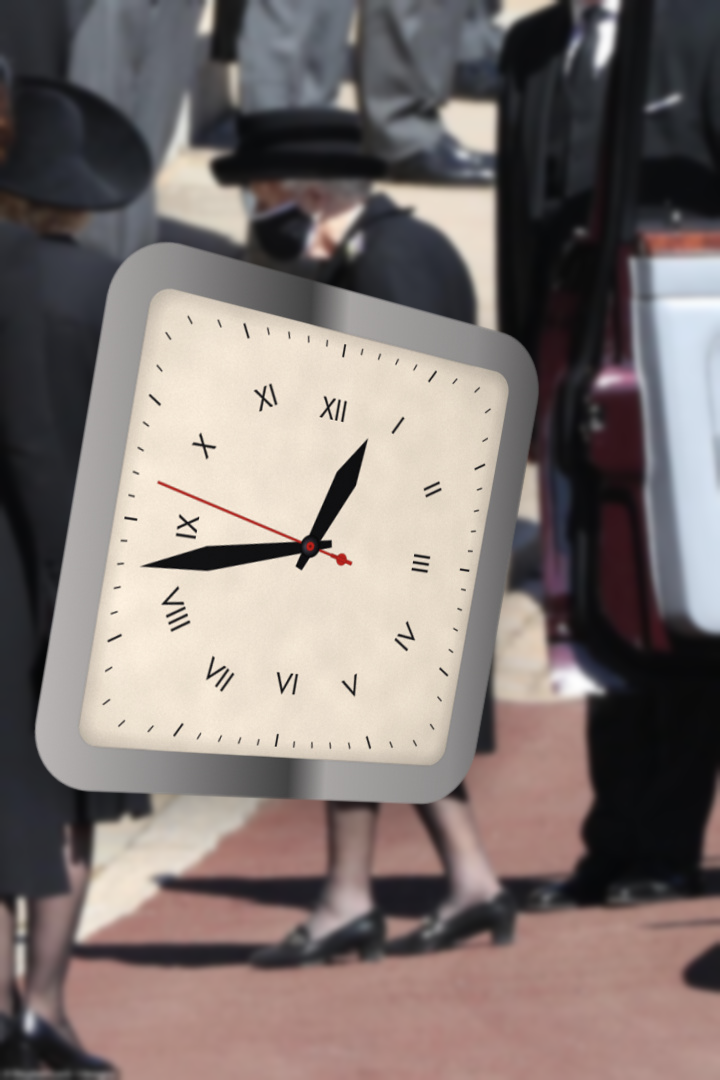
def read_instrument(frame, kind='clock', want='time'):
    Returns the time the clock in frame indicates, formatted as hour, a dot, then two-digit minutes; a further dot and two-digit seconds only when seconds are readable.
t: 12.42.47
